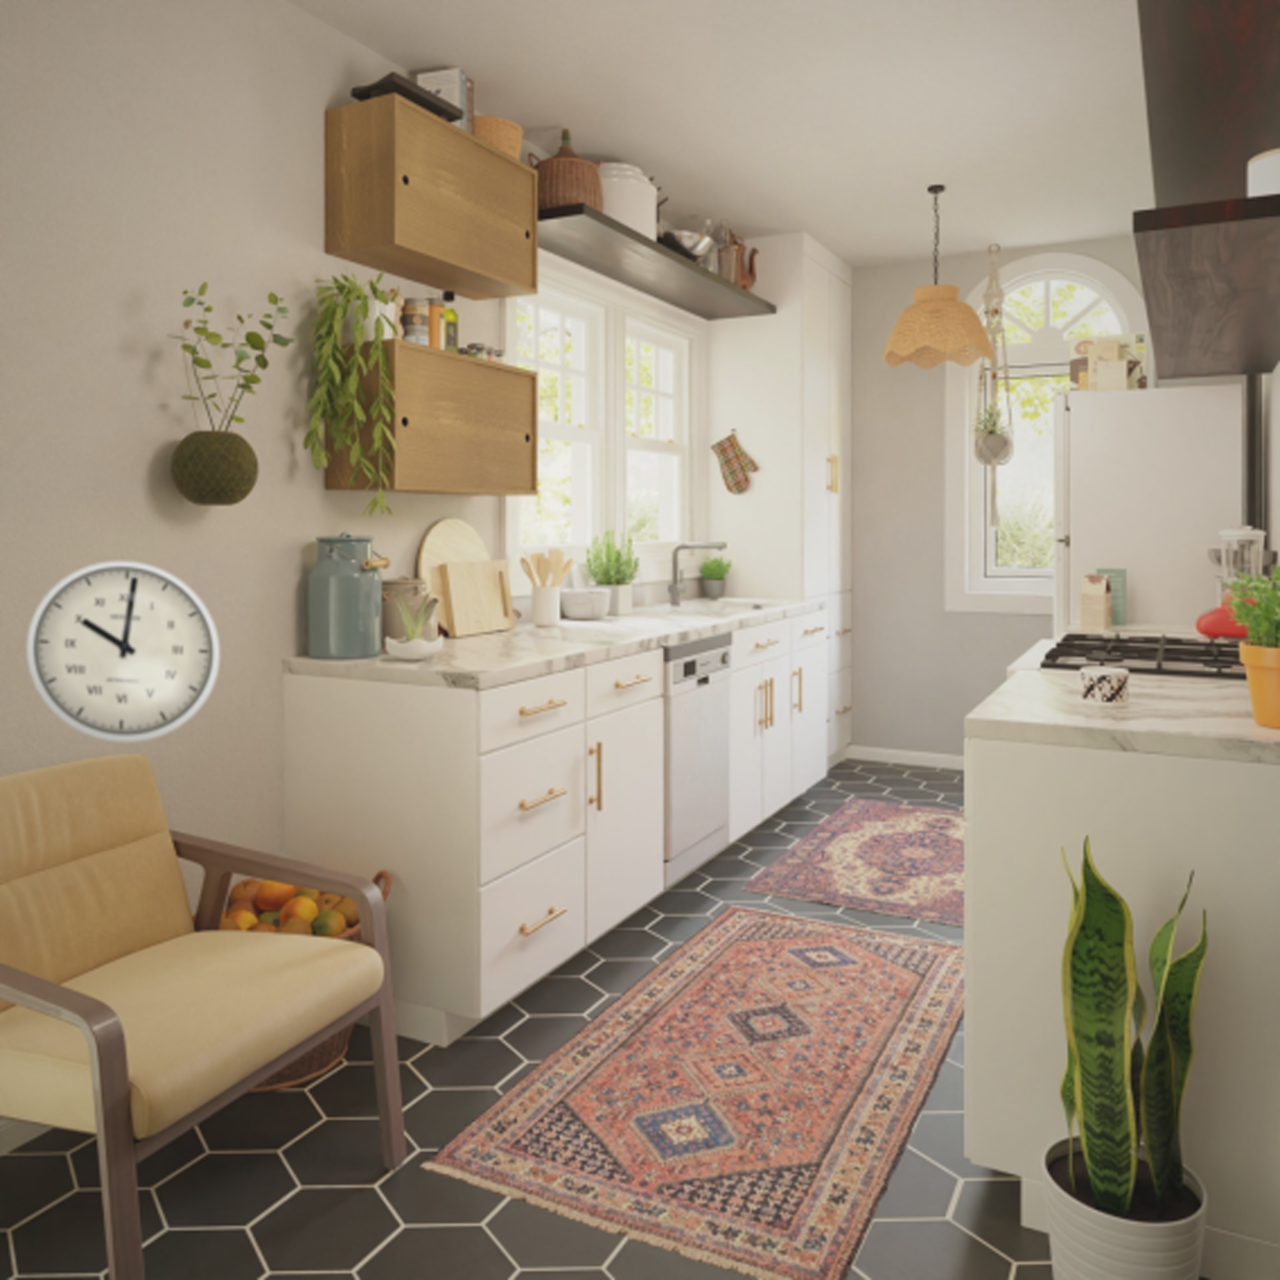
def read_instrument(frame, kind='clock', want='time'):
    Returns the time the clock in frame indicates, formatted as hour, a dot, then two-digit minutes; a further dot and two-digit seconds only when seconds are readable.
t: 10.01
